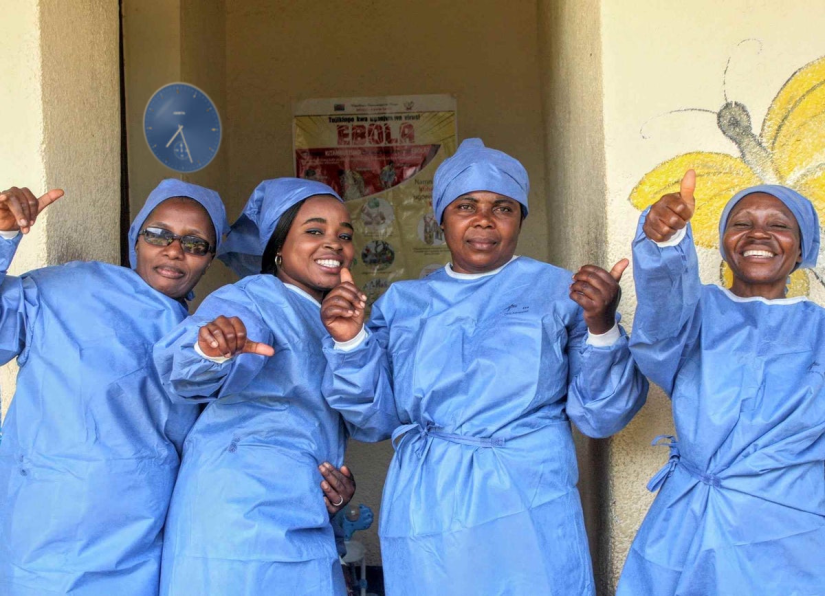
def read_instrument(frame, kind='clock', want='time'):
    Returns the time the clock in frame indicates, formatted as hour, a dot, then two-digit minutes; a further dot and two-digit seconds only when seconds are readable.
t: 7.27
